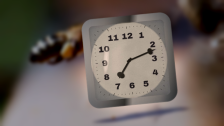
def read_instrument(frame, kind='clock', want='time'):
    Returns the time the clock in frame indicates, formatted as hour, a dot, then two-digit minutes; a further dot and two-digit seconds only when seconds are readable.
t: 7.12
